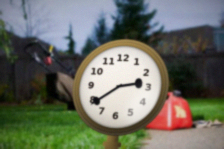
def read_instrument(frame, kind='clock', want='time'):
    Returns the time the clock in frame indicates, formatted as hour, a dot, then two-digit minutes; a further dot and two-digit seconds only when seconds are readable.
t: 2.39
